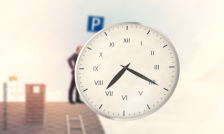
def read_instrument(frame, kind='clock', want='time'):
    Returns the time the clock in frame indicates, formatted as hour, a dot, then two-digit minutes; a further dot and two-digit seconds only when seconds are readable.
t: 7.20
